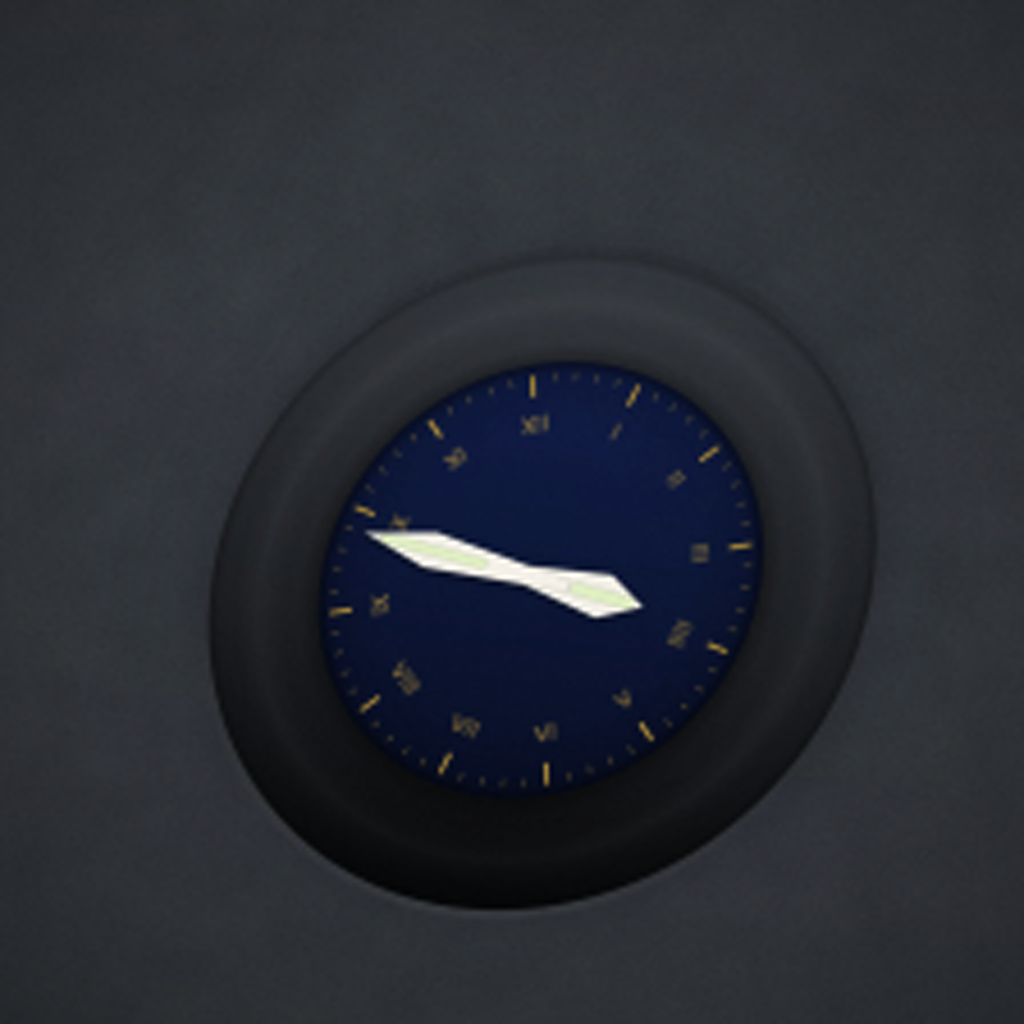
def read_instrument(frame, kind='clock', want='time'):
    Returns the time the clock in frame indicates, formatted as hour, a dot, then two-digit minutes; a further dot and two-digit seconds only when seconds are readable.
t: 3.49
